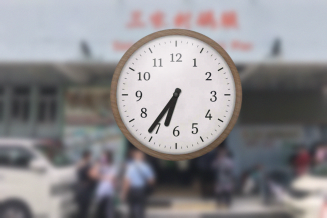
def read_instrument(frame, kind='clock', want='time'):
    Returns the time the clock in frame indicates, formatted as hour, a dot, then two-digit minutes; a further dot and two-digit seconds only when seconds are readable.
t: 6.36
